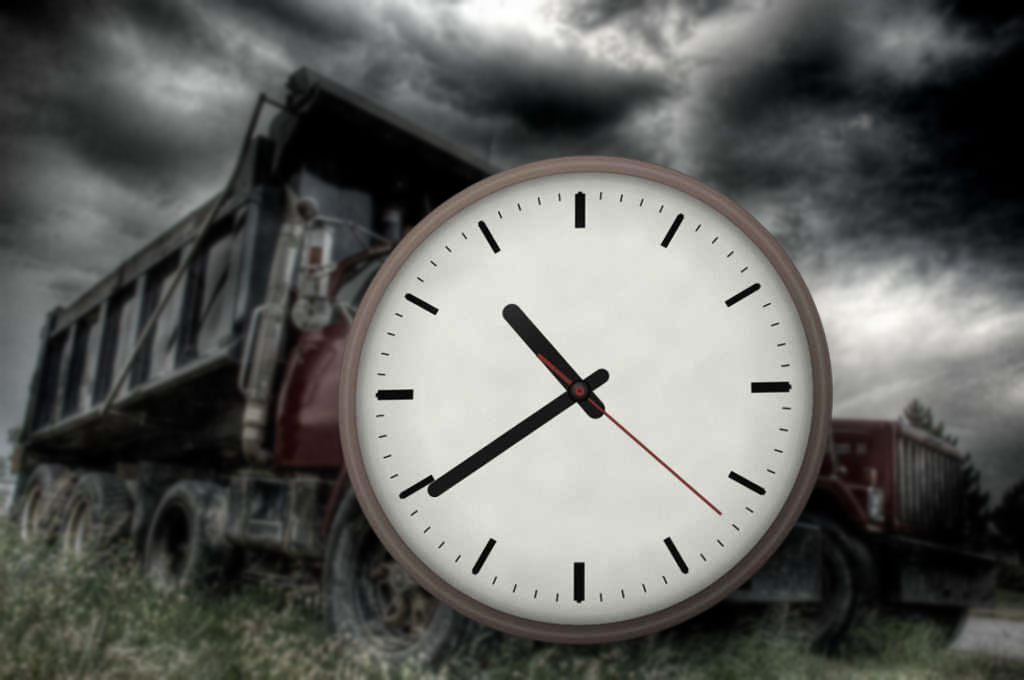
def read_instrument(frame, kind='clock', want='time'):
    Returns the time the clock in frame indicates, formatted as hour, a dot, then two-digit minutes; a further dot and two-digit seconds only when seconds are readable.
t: 10.39.22
